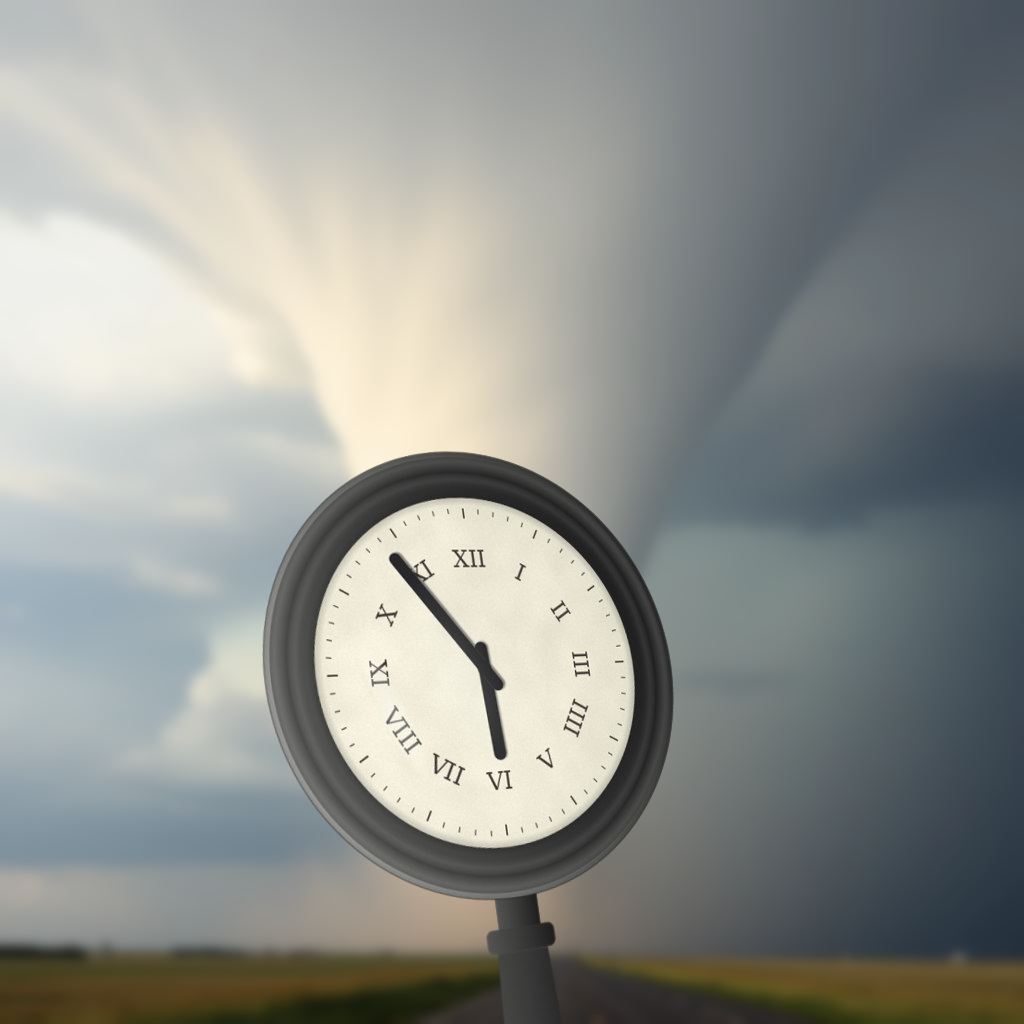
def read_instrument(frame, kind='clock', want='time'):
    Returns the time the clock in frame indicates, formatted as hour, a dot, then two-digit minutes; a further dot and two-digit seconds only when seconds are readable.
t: 5.54
